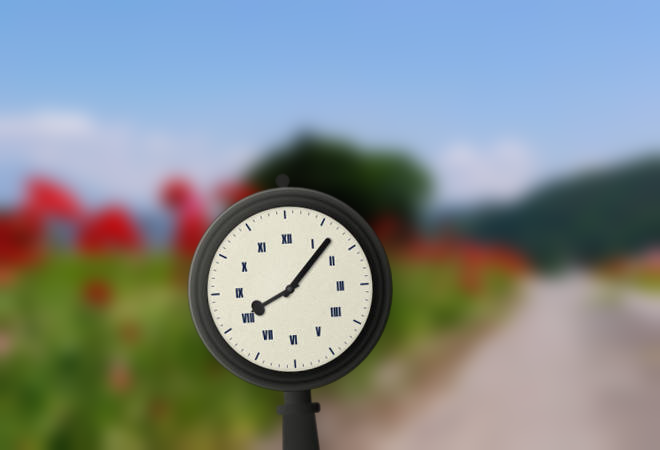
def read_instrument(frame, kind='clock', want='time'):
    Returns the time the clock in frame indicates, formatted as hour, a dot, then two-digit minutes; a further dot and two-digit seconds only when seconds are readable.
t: 8.07
